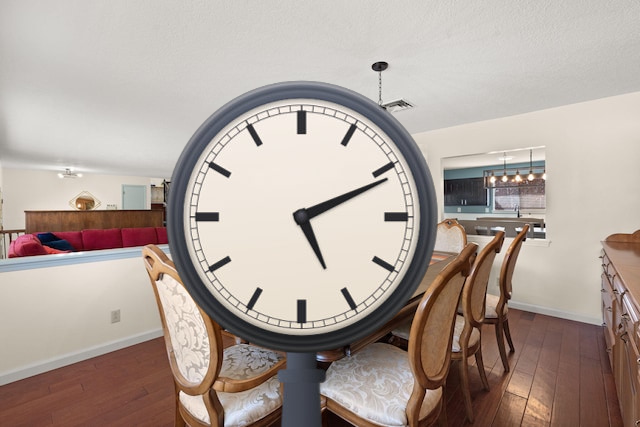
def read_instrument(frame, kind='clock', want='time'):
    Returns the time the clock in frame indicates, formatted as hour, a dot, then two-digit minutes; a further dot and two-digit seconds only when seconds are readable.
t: 5.11
